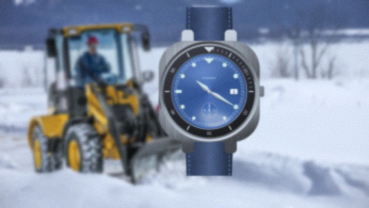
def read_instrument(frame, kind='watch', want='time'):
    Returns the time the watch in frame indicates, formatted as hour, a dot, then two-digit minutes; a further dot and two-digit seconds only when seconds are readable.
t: 10.20
